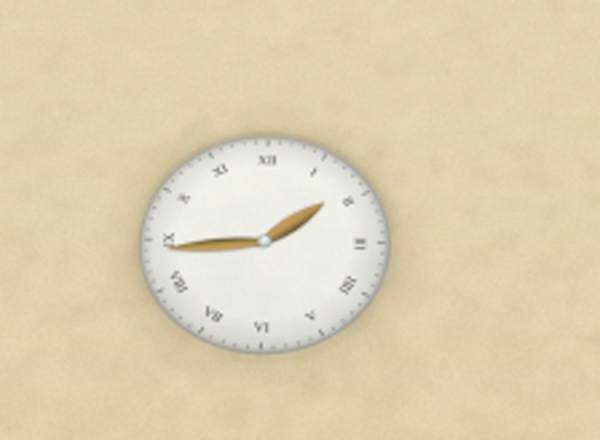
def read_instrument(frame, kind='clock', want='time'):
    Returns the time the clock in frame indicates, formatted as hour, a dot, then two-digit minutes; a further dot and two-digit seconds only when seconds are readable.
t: 1.44
